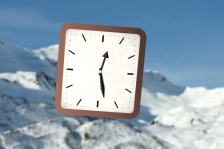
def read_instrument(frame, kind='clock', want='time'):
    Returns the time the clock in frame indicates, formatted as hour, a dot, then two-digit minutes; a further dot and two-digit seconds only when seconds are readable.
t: 12.28
